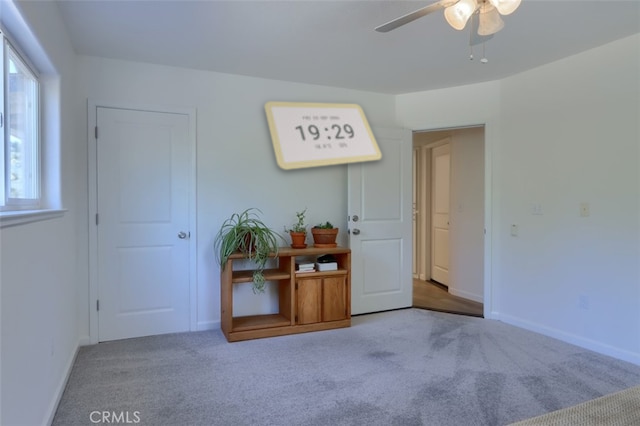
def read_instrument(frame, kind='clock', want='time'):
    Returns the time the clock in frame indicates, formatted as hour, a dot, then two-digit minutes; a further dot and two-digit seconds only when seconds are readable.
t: 19.29
